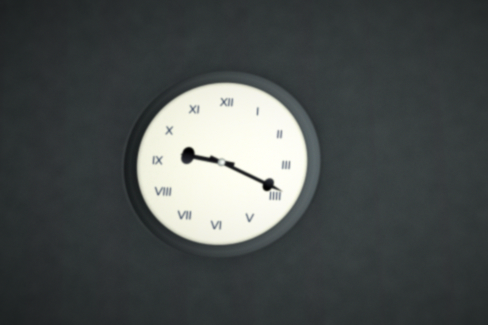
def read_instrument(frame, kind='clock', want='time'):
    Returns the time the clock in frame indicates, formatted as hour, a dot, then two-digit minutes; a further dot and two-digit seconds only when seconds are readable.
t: 9.19
